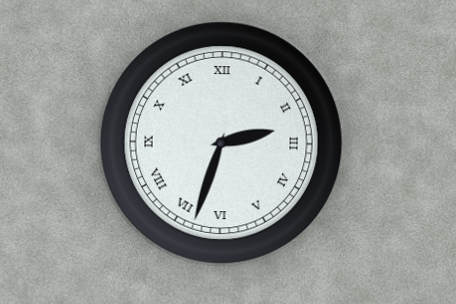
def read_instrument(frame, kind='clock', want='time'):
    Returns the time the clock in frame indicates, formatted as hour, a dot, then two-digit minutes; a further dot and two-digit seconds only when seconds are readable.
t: 2.33
